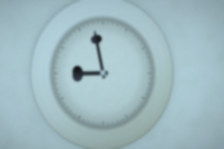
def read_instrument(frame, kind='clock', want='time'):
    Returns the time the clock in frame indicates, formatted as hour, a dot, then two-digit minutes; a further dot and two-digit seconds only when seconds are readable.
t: 8.58
